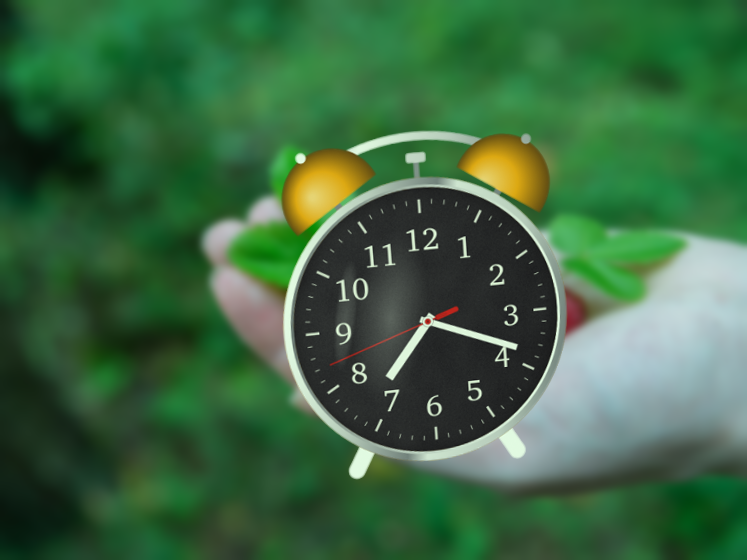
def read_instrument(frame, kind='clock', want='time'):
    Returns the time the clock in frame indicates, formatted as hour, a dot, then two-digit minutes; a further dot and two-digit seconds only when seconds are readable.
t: 7.18.42
